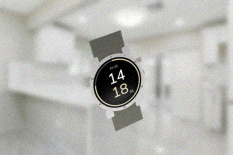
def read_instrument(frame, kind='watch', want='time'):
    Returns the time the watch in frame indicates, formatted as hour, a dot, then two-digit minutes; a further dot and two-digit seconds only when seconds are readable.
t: 14.18
